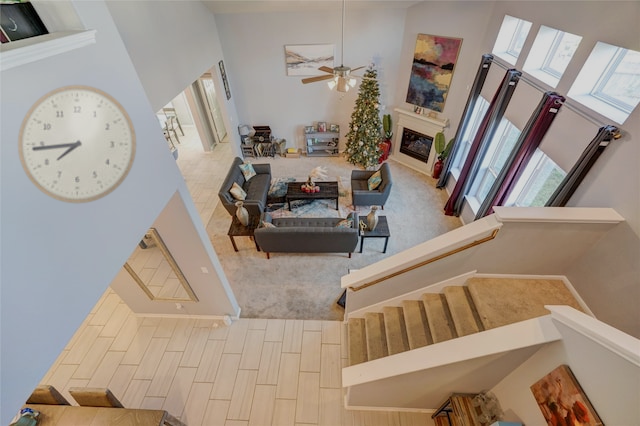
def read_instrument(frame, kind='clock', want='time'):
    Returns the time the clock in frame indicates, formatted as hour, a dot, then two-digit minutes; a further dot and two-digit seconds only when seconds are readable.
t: 7.44
